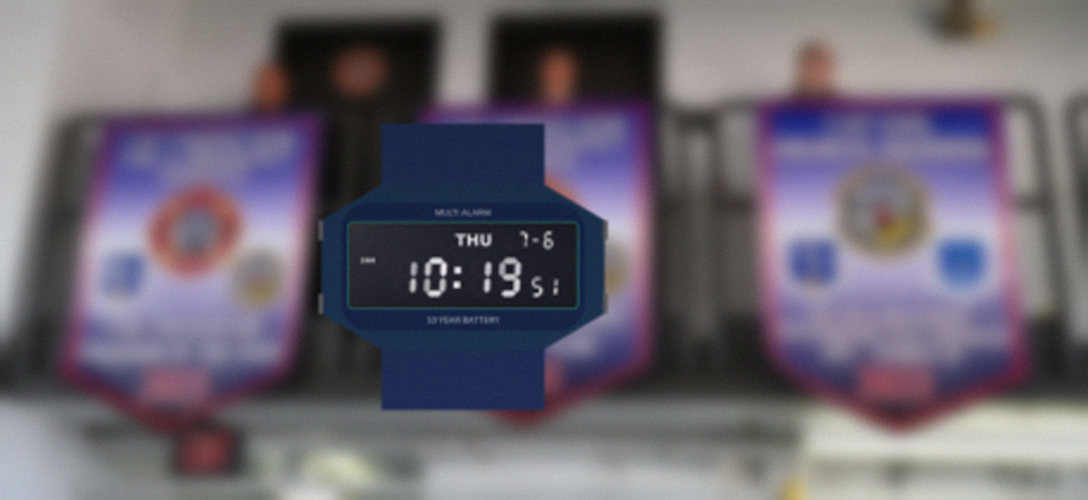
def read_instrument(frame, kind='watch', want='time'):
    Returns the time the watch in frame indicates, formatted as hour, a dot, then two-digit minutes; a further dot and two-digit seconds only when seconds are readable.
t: 10.19.51
